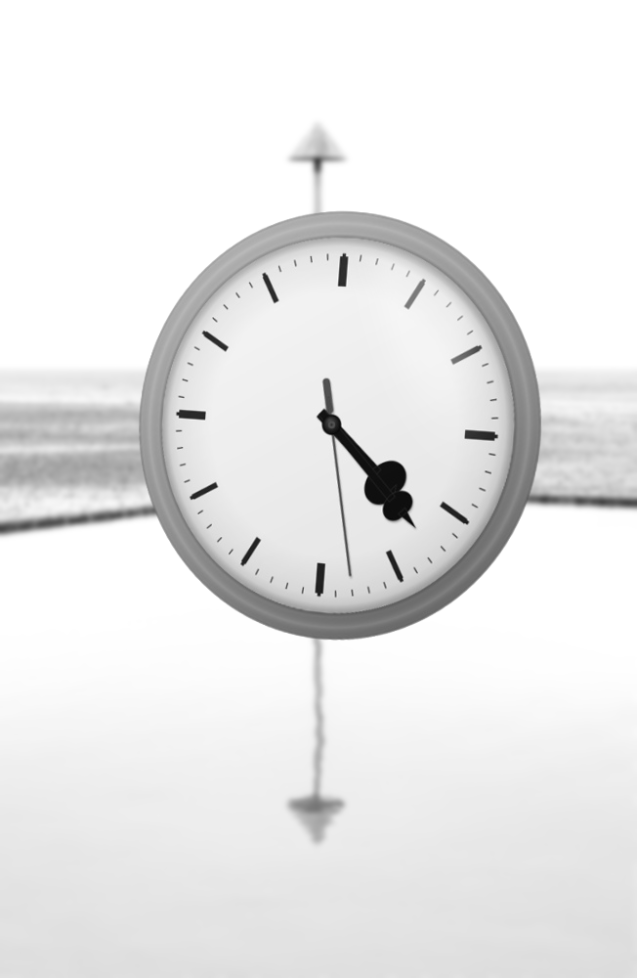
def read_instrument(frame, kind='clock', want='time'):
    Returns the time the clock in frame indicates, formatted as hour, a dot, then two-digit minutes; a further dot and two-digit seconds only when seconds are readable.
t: 4.22.28
